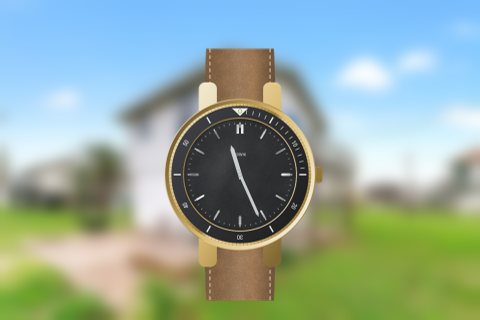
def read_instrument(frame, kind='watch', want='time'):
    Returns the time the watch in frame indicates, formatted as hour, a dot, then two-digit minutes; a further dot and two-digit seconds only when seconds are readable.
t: 11.26
